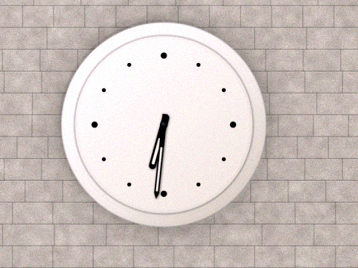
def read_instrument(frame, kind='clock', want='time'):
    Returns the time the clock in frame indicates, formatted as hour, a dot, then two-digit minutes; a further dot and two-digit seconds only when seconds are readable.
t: 6.31
